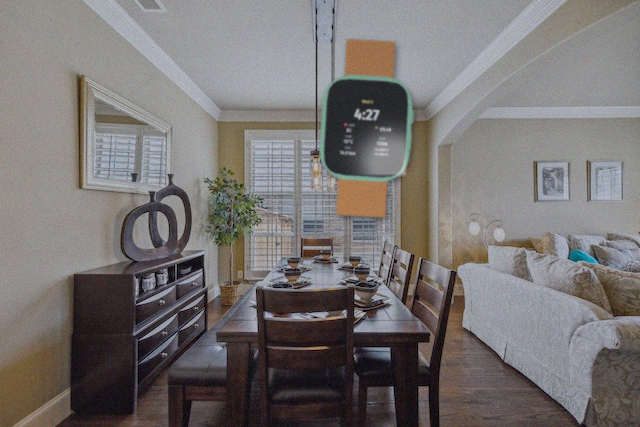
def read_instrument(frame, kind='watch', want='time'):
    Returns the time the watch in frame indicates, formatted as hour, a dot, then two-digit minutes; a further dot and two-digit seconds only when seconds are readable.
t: 4.27
